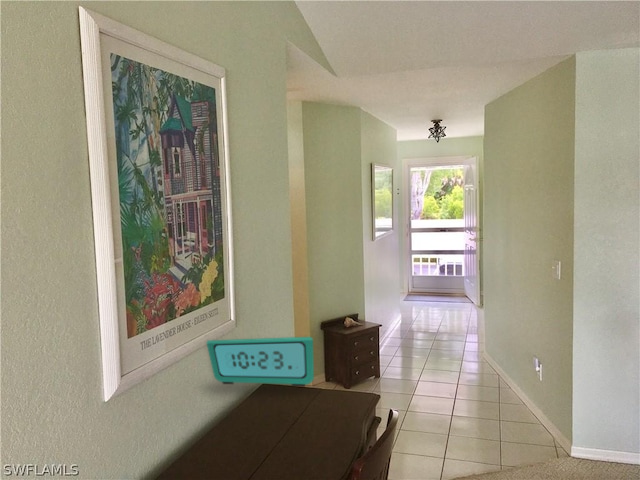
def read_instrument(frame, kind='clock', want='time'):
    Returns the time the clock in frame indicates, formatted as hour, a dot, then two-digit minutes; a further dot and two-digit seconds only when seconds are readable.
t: 10.23
